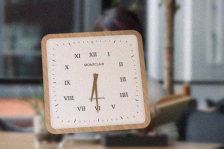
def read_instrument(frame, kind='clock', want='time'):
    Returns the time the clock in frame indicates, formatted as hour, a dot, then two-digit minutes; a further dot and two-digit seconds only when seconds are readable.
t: 6.30
